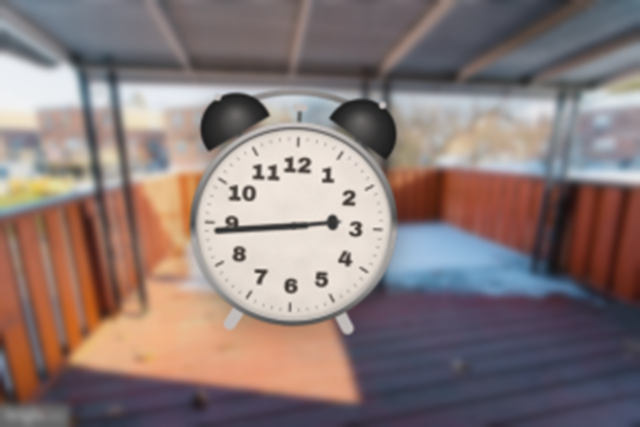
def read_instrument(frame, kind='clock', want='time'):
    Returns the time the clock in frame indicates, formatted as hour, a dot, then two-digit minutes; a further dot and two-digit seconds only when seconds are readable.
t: 2.44
